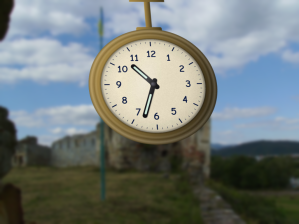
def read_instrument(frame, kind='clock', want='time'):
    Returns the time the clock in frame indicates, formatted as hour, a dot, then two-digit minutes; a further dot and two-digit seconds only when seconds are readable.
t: 10.33
